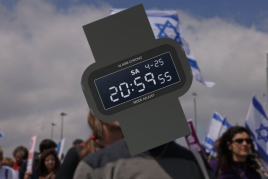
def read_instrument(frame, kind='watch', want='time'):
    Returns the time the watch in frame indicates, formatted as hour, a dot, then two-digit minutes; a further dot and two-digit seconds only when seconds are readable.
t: 20.59.55
